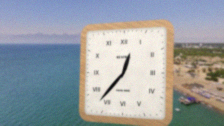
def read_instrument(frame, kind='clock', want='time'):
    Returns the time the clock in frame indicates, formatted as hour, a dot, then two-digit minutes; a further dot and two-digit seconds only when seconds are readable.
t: 12.37
